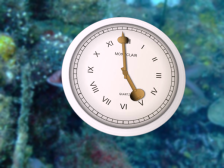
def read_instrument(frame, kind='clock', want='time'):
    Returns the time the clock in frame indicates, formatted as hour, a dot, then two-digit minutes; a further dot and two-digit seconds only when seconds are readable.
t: 4.59
